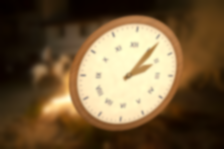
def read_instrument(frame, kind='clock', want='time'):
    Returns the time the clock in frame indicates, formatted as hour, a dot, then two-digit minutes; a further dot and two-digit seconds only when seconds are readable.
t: 2.06
